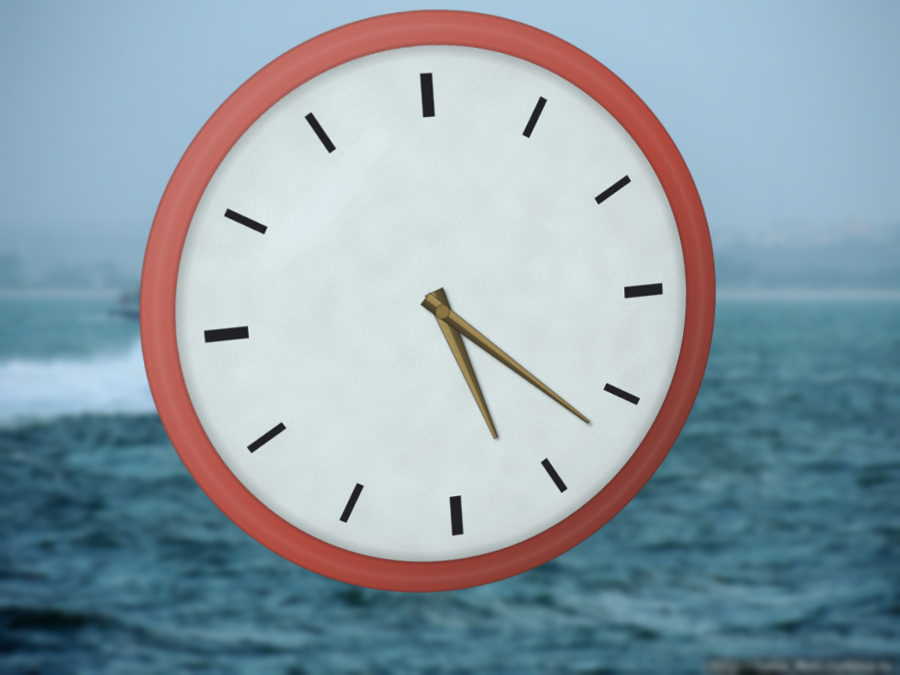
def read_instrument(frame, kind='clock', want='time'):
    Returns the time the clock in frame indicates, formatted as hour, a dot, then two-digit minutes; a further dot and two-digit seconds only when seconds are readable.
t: 5.22
